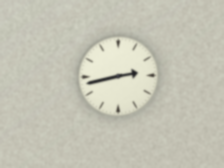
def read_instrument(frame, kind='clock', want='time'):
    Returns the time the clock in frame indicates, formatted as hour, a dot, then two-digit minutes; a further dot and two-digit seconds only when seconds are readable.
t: 2.43
